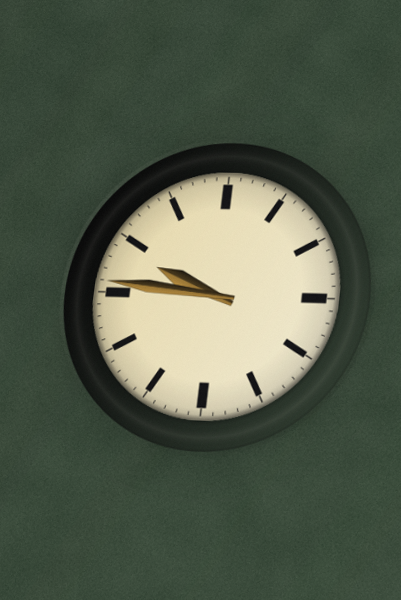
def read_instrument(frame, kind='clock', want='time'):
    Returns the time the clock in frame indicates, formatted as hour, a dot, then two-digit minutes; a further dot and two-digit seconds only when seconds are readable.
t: 9.46
